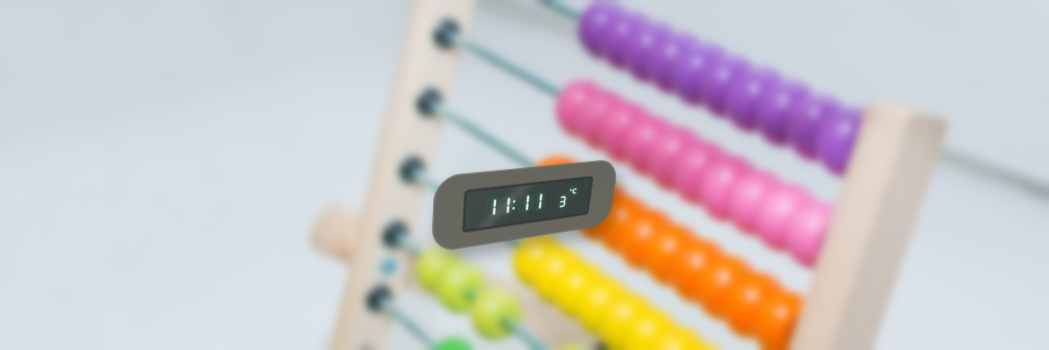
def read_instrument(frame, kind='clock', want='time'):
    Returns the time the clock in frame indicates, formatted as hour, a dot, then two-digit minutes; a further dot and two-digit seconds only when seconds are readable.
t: 11.11
